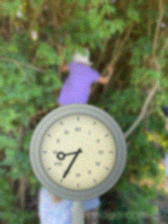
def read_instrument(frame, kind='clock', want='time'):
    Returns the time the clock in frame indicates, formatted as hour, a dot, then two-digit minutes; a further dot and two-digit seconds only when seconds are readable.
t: 8.35
